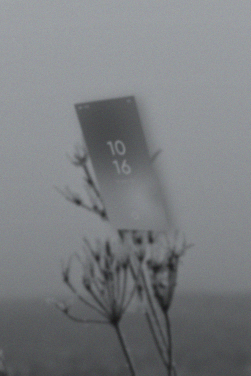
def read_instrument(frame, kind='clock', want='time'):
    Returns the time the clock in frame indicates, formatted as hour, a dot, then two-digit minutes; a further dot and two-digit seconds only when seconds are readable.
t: 10.16
